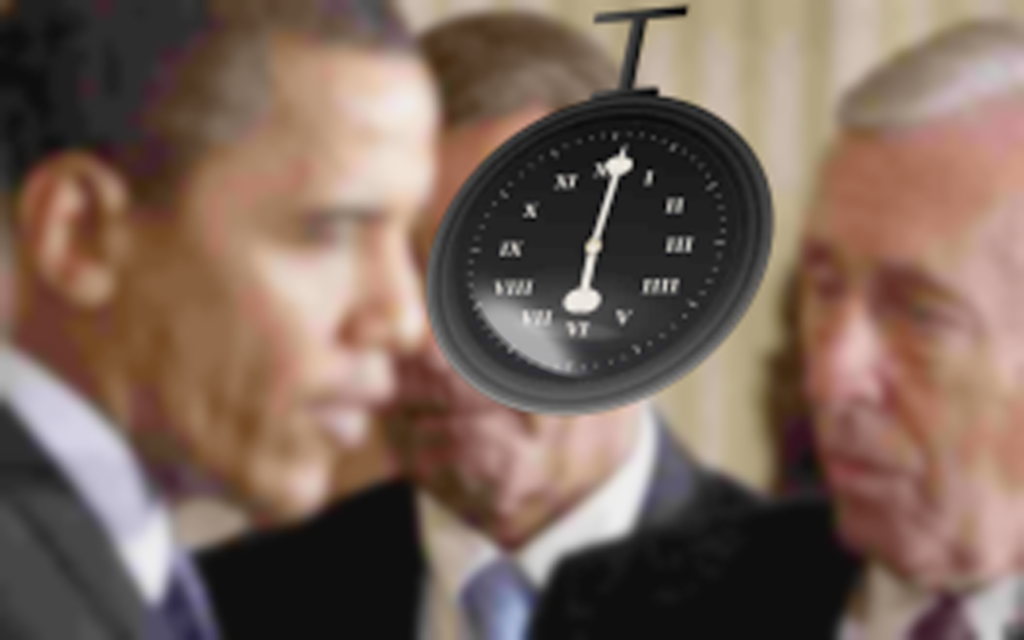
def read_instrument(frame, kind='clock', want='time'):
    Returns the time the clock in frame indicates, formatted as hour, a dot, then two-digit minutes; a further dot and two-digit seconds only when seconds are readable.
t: 6.01
